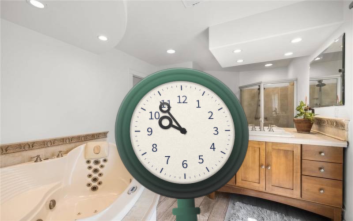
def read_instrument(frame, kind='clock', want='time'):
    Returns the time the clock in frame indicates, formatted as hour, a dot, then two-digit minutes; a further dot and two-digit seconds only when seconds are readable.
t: 9.54
